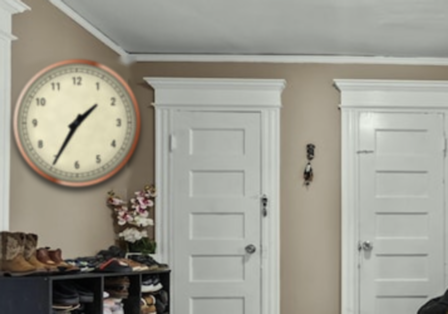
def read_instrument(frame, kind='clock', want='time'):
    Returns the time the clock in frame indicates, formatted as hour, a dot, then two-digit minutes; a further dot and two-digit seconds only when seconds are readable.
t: 1.35
